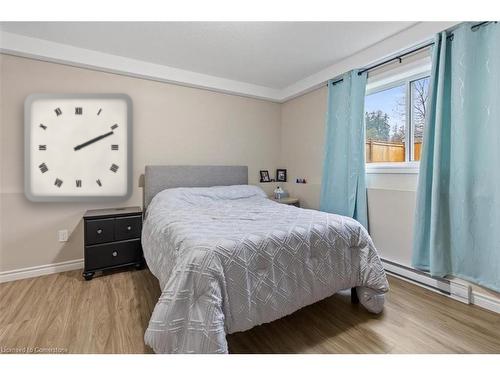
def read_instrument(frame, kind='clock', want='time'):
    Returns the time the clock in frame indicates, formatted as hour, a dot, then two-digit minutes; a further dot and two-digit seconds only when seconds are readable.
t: 2.11
